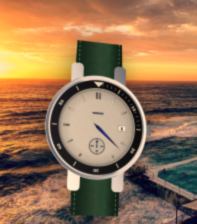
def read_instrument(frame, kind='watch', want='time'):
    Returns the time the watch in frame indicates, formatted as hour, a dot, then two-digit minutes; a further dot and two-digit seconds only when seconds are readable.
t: 4.22
